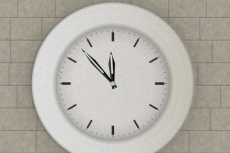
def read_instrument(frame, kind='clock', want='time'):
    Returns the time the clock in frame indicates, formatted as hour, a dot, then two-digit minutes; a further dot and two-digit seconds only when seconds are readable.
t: 11.53
